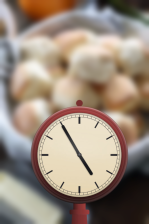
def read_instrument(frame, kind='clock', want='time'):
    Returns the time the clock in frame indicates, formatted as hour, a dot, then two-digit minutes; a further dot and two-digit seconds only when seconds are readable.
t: 4.55
